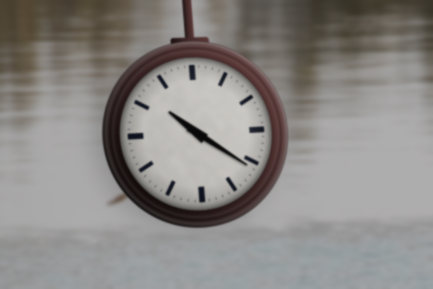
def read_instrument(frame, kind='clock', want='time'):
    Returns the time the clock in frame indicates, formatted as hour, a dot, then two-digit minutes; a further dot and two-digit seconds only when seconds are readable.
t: 10.21
